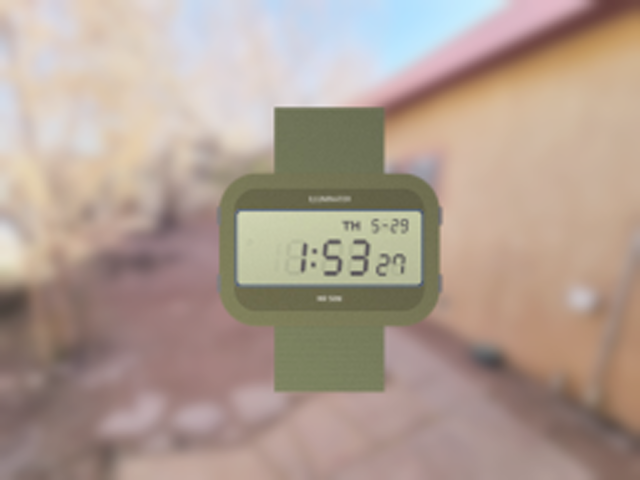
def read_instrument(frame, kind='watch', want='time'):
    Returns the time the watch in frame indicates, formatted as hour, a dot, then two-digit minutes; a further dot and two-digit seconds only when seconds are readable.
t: 1.53.27
